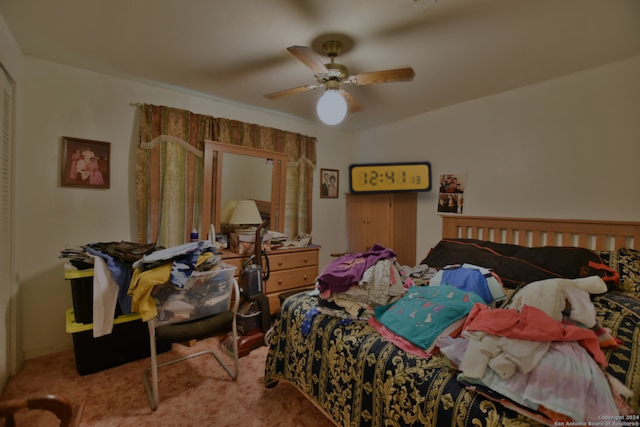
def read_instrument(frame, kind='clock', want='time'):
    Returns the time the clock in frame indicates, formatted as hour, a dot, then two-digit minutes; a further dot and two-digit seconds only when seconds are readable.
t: 12.41
